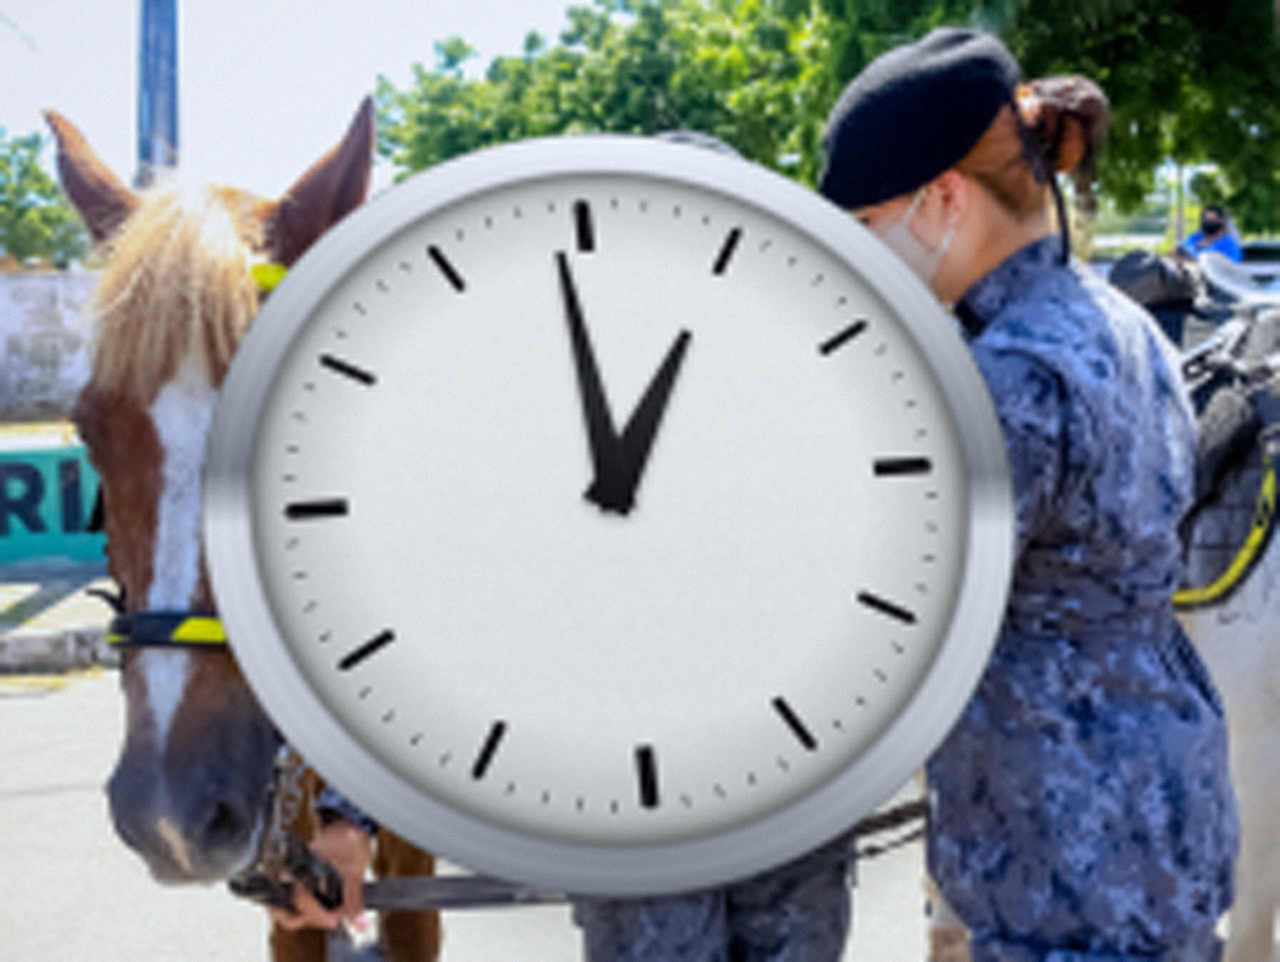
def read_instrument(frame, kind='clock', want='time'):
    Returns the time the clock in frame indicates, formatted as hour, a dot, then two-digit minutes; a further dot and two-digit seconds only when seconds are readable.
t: 12.59
